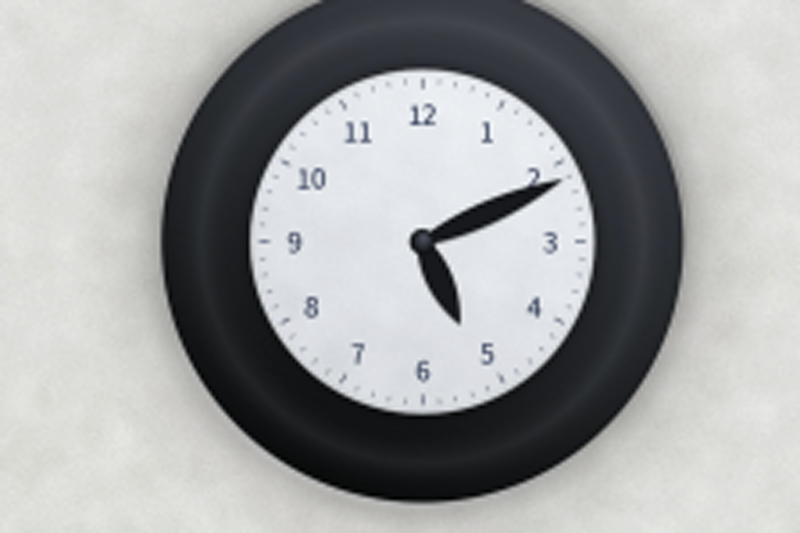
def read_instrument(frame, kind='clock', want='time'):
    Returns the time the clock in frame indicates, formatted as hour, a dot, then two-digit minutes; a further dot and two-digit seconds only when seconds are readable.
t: 5.11
